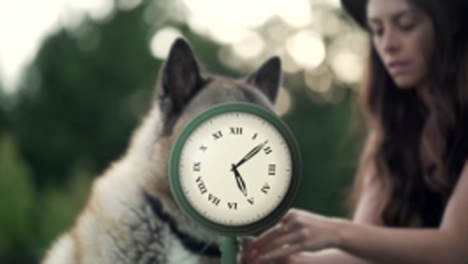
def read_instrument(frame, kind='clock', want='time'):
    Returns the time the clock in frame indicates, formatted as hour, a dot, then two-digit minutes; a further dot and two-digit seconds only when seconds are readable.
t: 5.08
